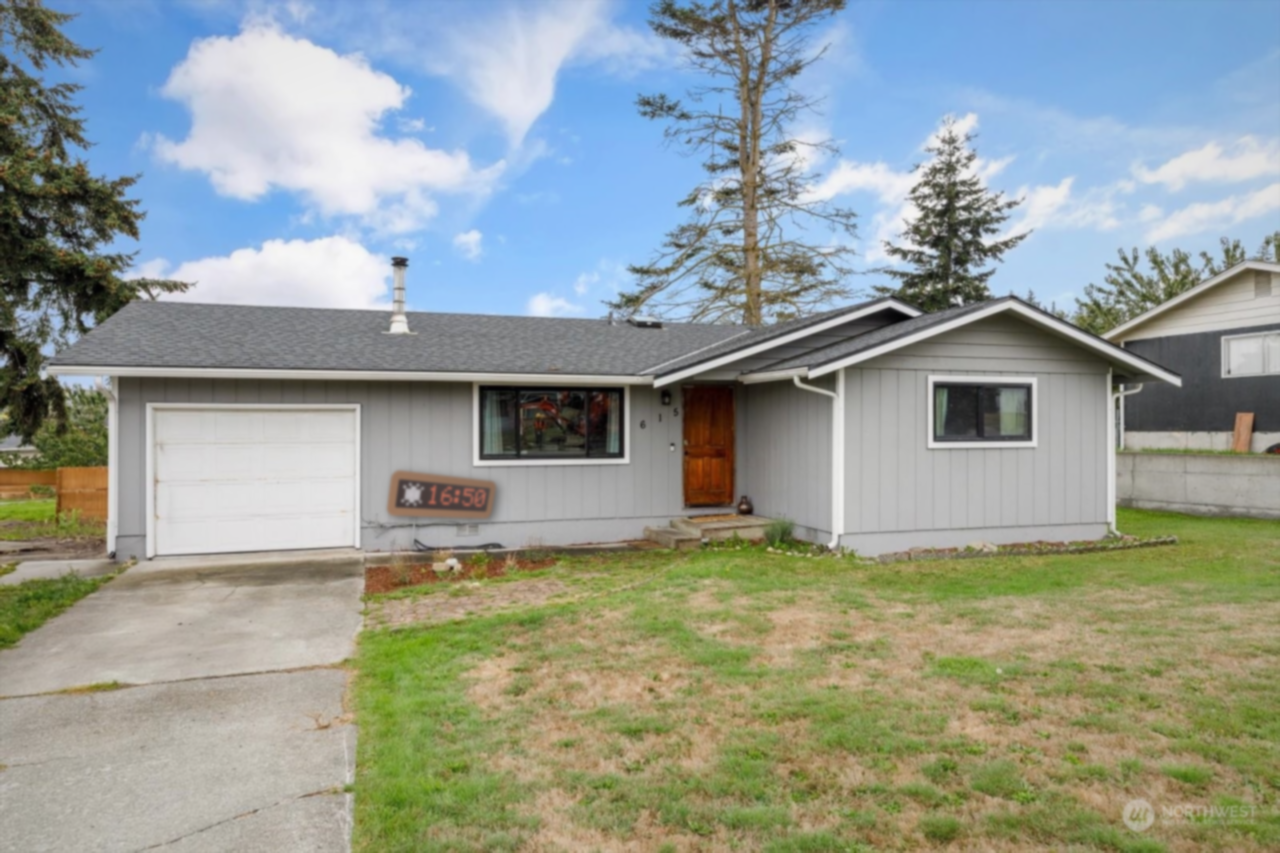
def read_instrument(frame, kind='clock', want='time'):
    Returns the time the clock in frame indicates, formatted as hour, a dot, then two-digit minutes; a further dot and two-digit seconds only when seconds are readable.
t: 16.50
